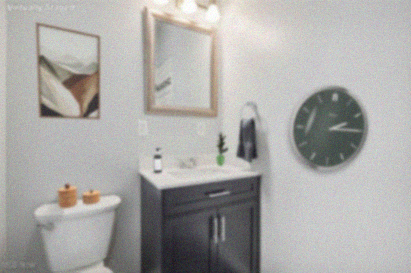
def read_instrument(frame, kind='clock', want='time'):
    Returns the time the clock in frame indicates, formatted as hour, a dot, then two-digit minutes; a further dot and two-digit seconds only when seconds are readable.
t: 2.15
